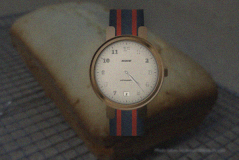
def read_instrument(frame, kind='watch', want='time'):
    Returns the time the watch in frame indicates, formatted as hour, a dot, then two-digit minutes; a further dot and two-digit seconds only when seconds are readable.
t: 4.23
